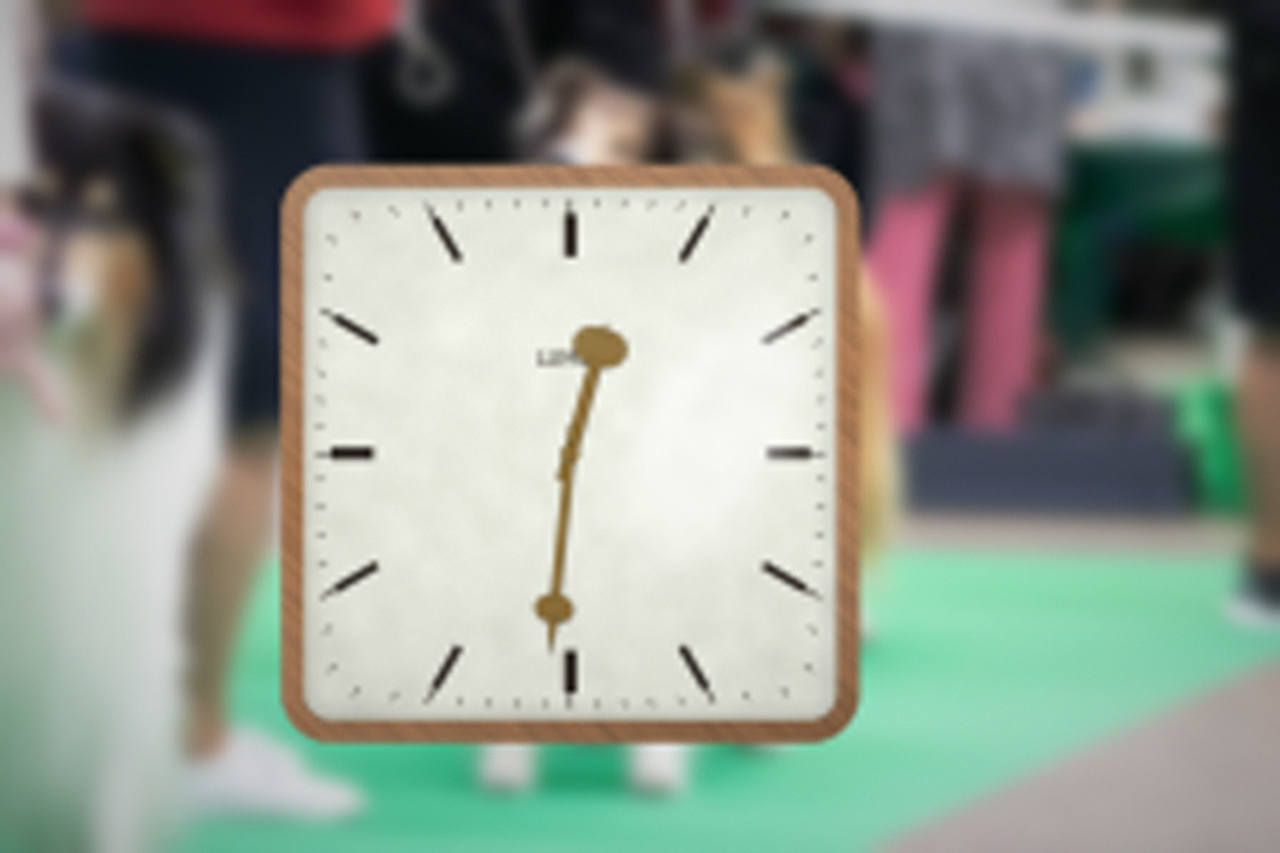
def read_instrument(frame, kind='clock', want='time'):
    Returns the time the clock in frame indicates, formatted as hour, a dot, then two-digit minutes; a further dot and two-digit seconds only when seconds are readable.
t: 12.31
